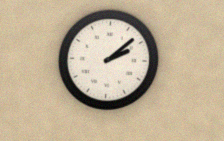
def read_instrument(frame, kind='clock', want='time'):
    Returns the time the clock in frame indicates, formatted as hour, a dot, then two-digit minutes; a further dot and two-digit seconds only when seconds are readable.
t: 2.08
